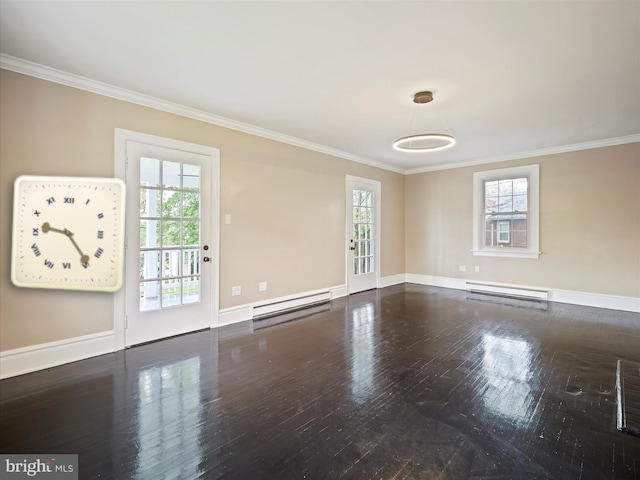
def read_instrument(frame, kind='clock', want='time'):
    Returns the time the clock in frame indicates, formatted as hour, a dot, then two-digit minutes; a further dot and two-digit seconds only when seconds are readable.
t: 9.24
